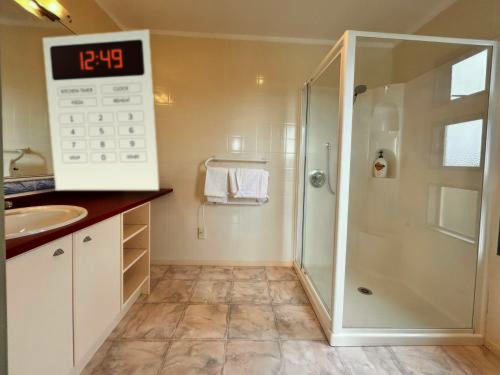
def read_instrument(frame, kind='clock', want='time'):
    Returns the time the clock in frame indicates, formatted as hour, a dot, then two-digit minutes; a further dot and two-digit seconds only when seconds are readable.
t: 12.49
